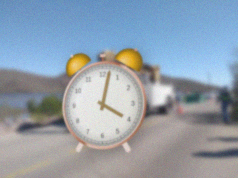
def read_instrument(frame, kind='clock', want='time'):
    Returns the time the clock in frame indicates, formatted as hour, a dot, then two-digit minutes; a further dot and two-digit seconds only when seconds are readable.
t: 4.02
